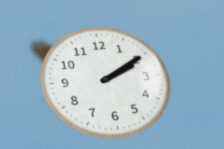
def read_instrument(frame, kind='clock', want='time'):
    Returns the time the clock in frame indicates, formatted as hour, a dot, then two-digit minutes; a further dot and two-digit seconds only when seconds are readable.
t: 2.10
